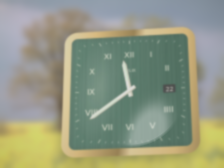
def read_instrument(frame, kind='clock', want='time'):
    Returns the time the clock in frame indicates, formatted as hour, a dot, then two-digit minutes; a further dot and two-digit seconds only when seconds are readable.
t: 11.39
